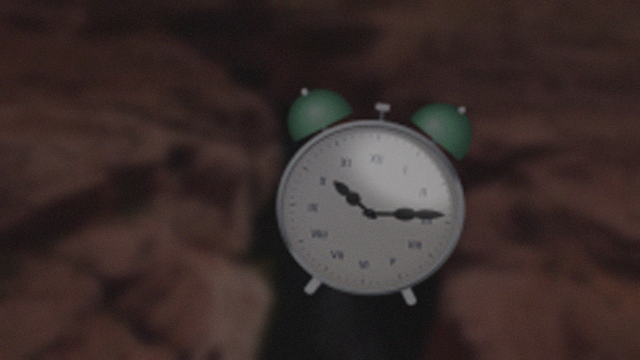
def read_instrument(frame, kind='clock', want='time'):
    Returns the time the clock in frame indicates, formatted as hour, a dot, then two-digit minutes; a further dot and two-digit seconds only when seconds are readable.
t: 10.14
